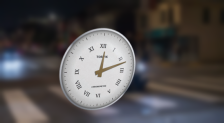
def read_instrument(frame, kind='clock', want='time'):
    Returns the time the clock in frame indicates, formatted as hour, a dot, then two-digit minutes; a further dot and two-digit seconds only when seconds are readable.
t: 12.12
